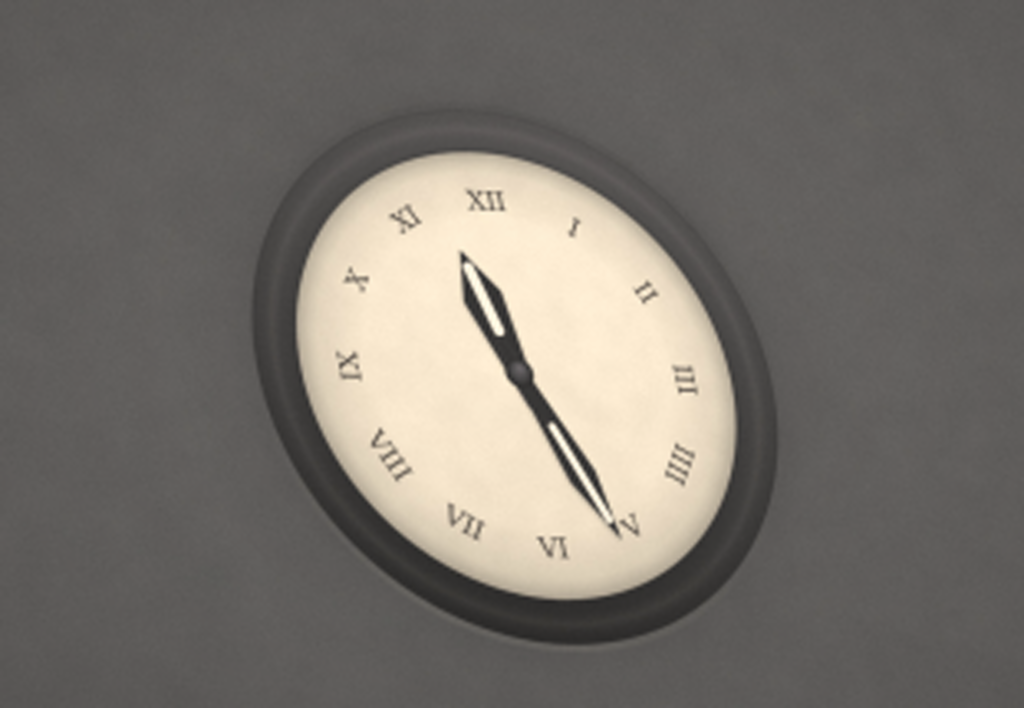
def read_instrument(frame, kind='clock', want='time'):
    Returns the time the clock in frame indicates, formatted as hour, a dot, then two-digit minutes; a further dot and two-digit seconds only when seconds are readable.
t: 11.26
